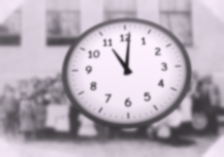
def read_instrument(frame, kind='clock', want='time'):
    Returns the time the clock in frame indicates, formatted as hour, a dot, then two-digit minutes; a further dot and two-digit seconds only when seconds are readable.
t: 11.01
